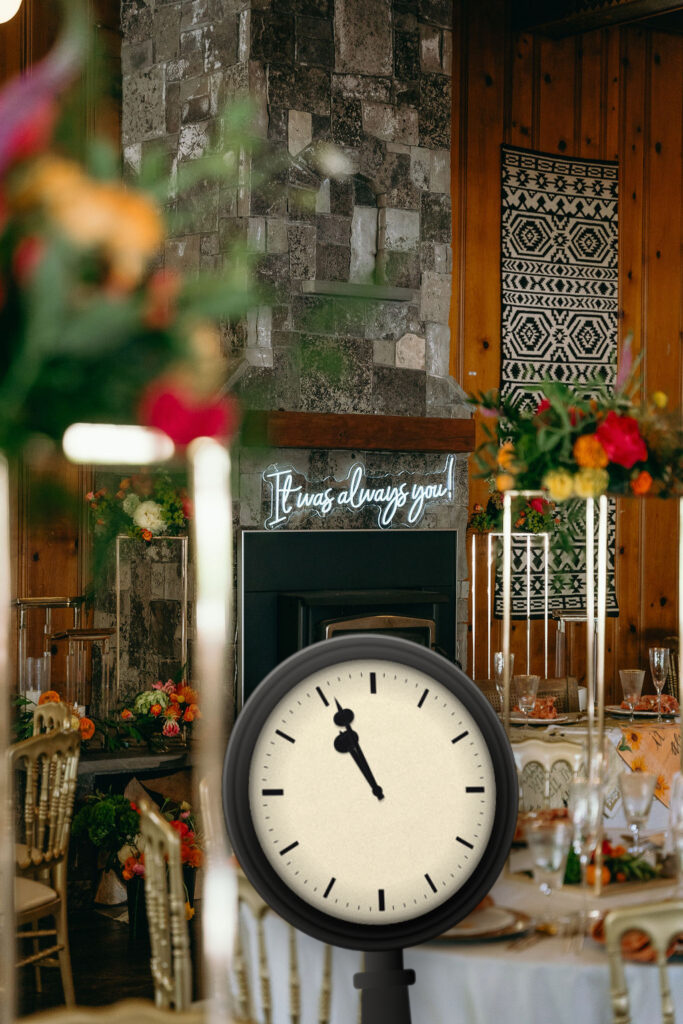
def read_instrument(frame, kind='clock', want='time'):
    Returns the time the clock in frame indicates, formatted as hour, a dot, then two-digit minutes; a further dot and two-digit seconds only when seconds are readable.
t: 10.56
